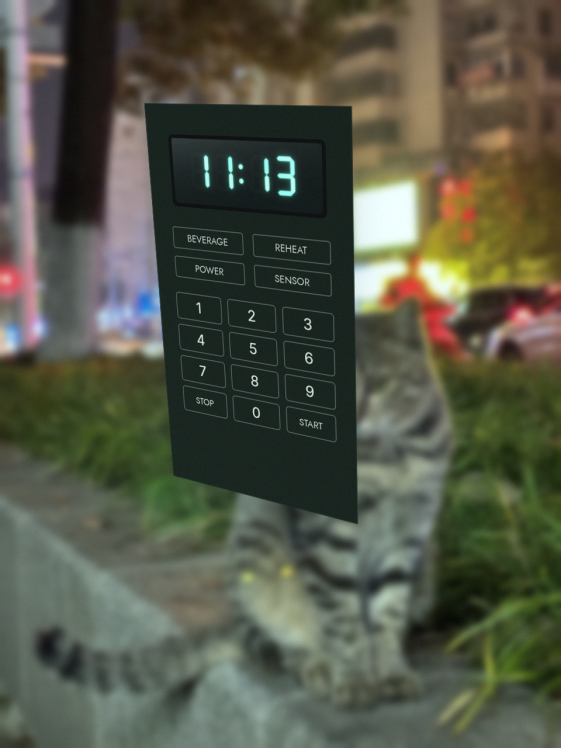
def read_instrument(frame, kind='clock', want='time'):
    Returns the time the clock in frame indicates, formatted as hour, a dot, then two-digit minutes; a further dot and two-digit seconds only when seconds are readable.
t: 11.13
